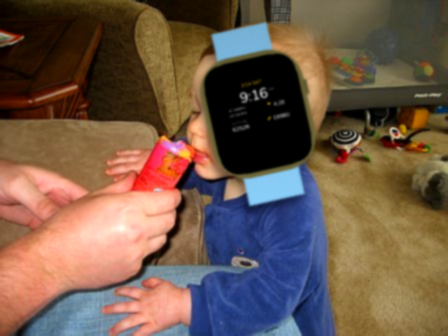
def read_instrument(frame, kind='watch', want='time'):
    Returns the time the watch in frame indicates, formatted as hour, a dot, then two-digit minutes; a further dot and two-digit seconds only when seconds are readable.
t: 9.16
